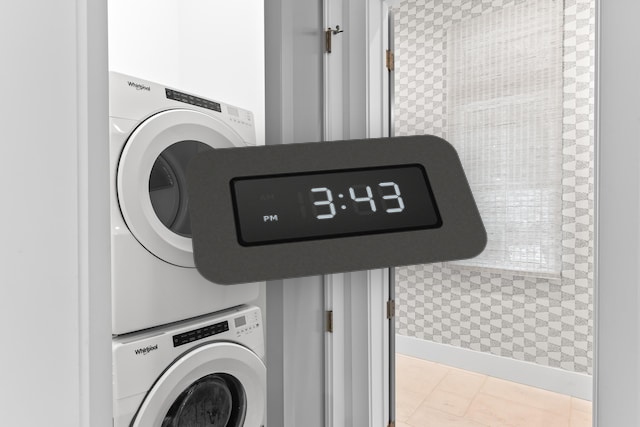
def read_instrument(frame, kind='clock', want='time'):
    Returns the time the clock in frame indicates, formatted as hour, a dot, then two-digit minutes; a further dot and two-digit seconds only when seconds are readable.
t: 3.43
